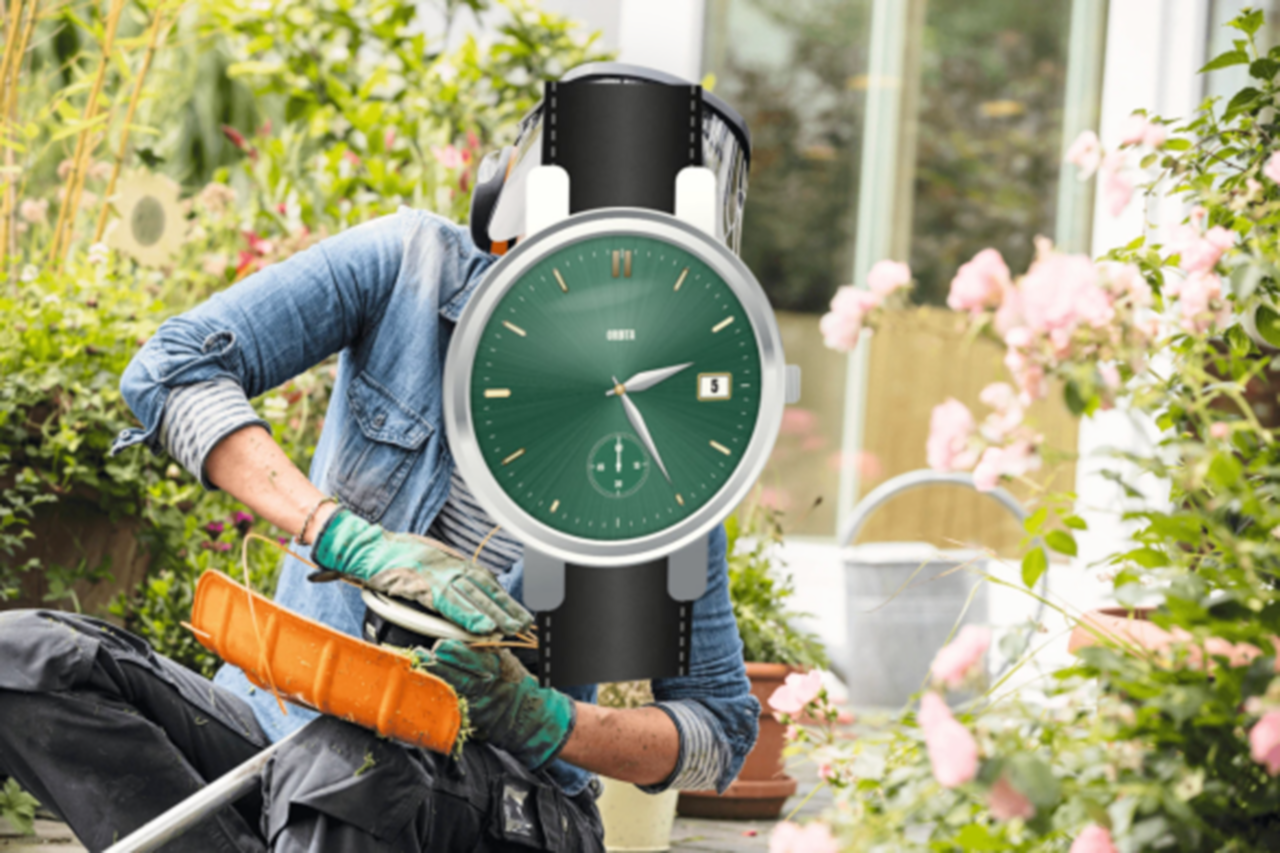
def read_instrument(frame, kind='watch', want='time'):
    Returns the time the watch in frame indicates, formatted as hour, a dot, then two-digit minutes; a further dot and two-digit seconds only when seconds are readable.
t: 2.25
